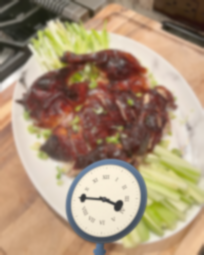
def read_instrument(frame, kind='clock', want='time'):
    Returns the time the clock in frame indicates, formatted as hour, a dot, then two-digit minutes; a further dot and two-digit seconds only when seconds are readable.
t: 3.46
